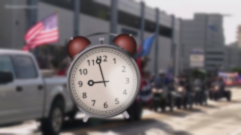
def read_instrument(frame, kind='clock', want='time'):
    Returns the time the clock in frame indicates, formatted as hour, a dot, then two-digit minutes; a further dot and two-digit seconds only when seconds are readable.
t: 8.58
